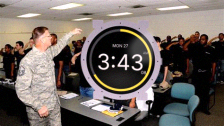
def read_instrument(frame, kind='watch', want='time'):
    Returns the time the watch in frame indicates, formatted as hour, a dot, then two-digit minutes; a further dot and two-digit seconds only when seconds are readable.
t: 3.43
